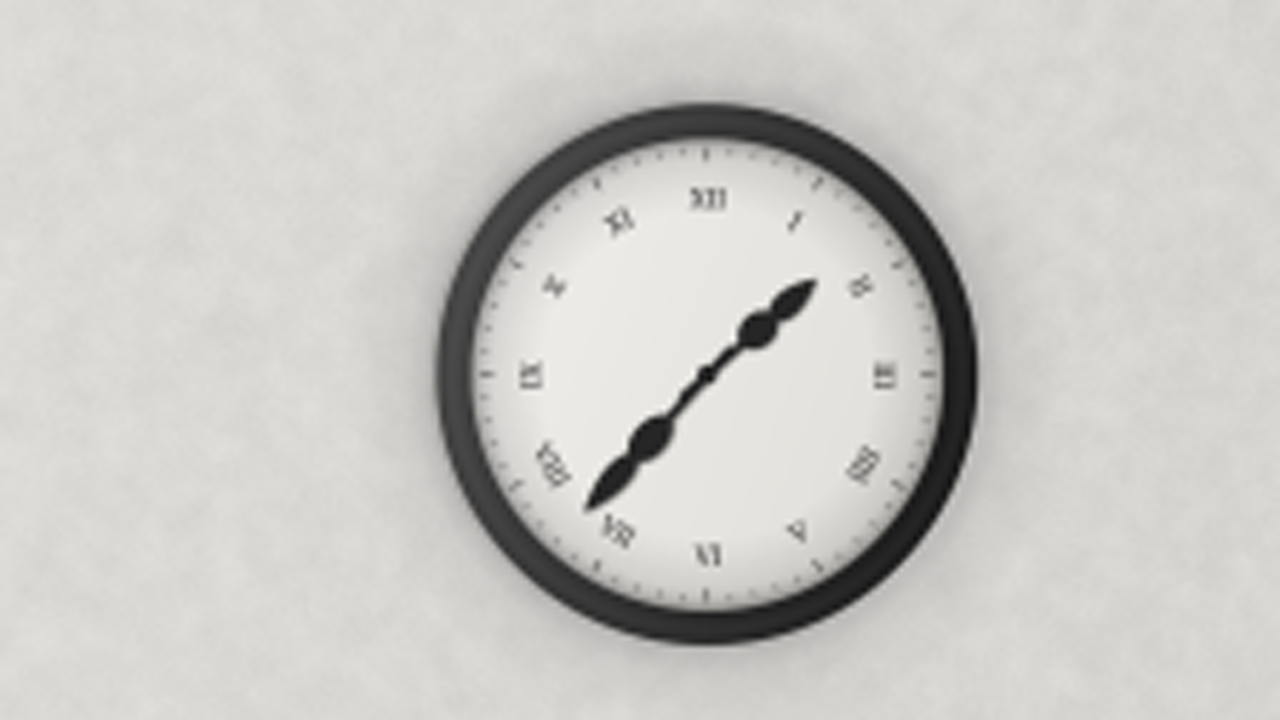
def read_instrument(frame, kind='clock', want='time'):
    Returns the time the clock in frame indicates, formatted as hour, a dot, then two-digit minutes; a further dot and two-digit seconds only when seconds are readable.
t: 1.37
